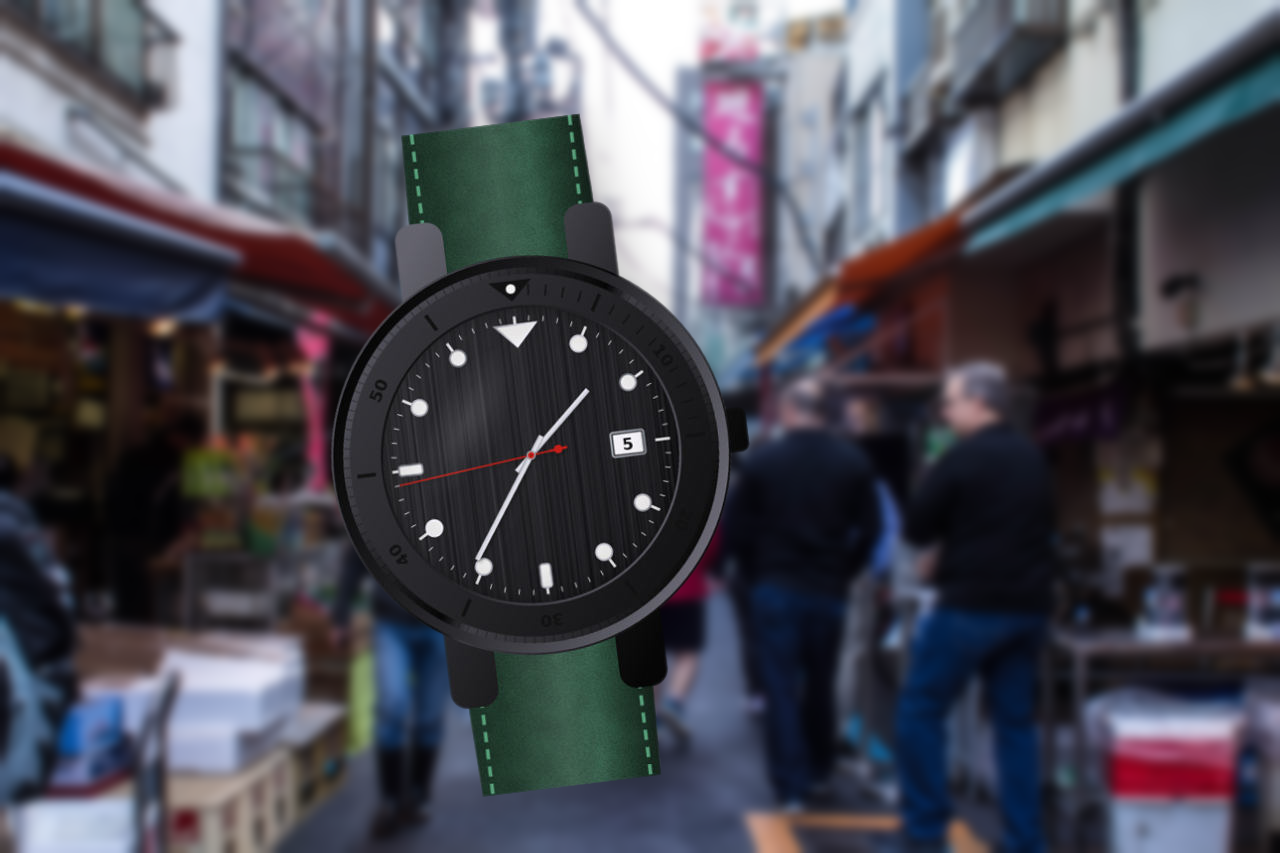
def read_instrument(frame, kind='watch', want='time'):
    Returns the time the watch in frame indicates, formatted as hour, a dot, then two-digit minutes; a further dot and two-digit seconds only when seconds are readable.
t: 1.35.44
